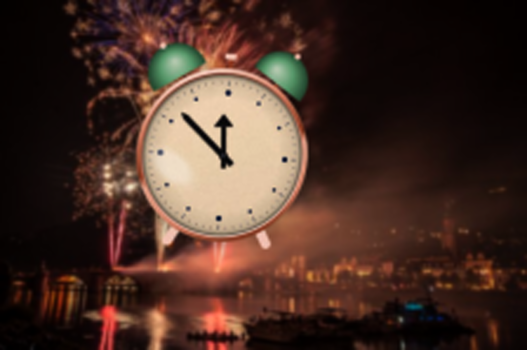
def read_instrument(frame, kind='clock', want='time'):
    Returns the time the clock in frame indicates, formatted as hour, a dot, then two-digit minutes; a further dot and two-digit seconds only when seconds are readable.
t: 11.52
